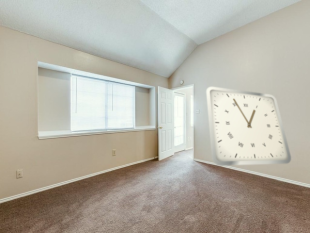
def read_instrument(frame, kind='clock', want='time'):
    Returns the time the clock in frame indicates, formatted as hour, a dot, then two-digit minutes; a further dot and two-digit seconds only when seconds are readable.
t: 12.56
